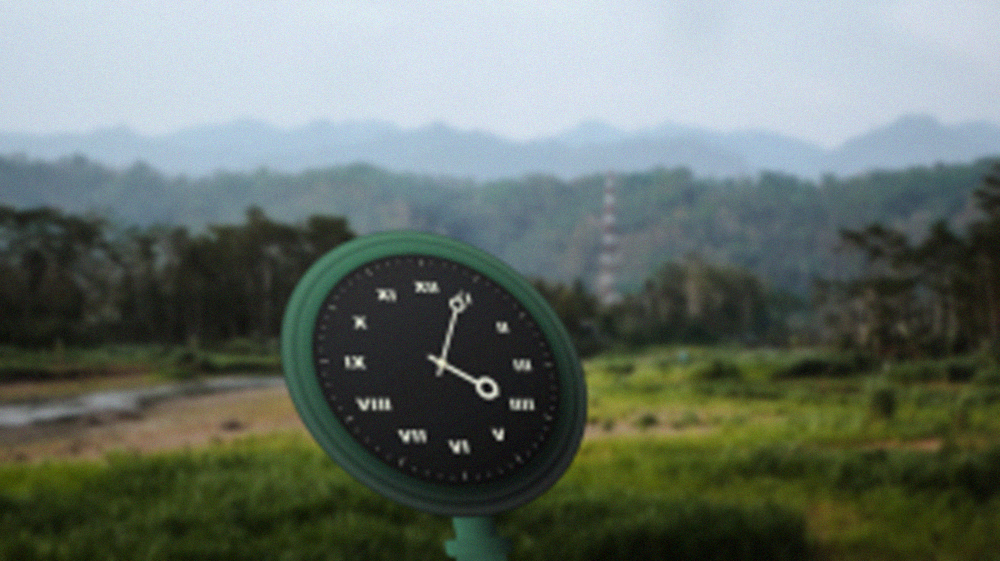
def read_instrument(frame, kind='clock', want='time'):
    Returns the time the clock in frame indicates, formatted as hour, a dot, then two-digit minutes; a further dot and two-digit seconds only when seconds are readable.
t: 4.04
